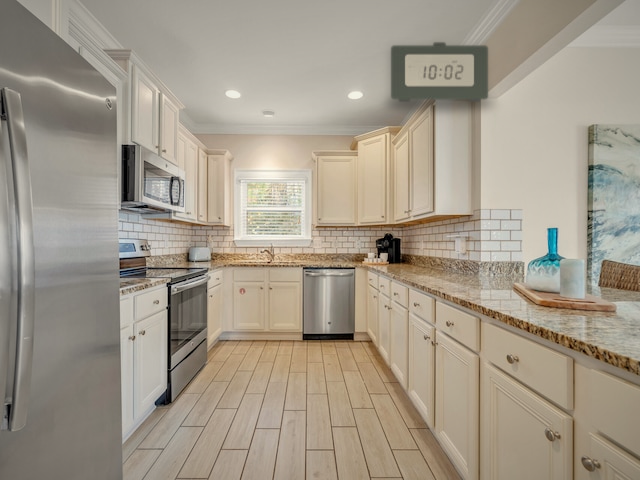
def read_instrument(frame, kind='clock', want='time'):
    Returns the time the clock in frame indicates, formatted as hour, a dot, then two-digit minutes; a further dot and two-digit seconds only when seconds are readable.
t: 10.02
